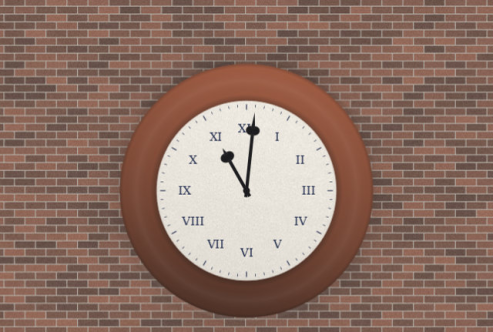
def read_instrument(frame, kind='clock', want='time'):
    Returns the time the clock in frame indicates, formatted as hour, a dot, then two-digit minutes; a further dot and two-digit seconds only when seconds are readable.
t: 11.01
